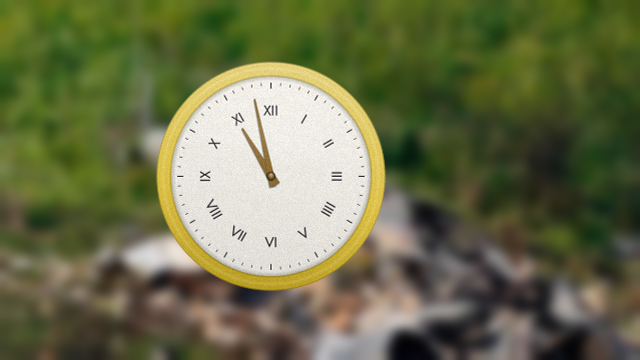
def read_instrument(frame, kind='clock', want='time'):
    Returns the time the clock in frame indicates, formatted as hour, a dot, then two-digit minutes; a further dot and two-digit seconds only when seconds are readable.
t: 10.58
